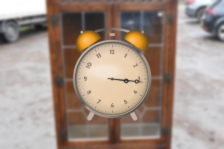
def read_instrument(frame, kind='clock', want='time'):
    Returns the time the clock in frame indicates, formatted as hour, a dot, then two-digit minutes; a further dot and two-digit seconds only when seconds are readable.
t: 3.16
